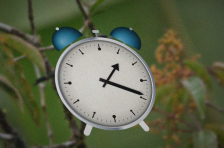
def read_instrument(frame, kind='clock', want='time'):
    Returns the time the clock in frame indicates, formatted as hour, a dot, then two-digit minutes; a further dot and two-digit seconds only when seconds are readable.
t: 1.19
